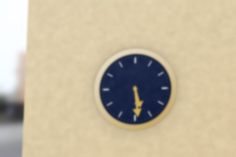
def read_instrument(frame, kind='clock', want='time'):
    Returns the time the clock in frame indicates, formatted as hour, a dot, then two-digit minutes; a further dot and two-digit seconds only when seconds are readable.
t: 5.29
